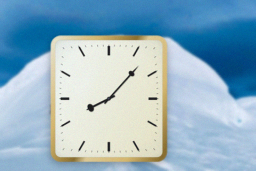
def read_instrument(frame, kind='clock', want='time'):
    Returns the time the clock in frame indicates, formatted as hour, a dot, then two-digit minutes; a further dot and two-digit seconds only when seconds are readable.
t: 8.07
